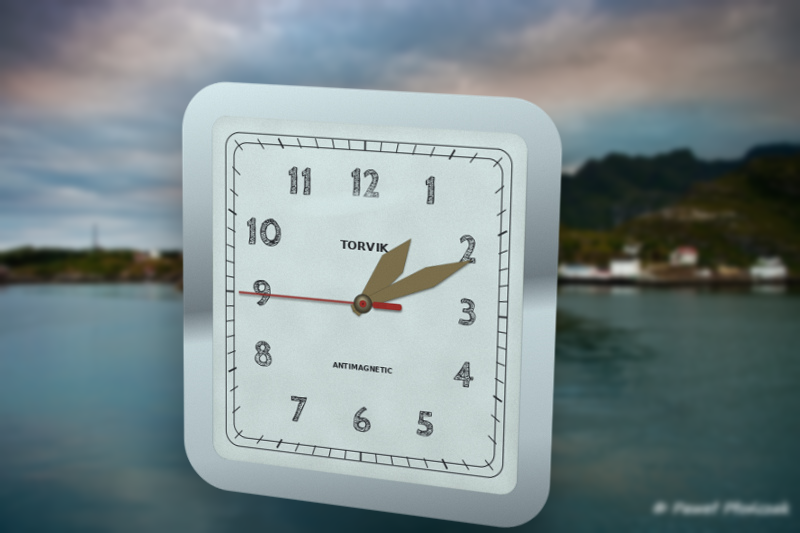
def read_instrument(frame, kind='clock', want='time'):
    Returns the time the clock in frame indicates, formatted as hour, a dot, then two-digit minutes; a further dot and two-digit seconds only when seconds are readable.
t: 1.10.45
